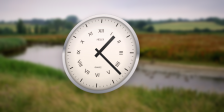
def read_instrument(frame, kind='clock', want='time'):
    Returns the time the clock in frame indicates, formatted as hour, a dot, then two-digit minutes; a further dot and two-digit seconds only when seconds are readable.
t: 1.22
